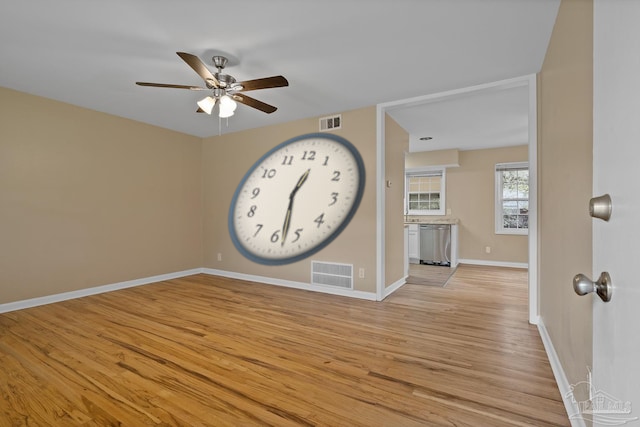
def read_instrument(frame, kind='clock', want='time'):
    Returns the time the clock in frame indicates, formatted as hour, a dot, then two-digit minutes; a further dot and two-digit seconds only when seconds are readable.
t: 12.28
